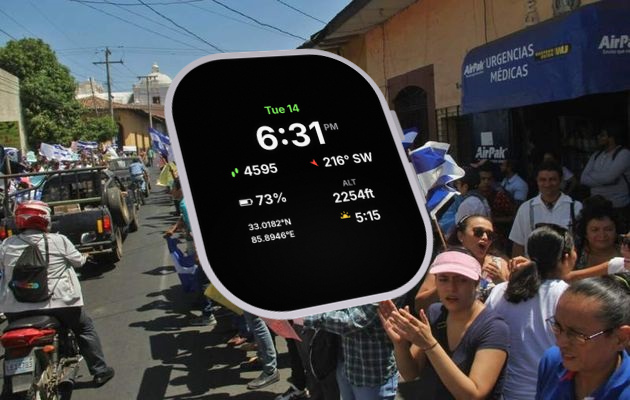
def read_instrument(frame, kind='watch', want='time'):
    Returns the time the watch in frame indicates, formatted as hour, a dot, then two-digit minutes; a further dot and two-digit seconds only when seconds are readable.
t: 6.31
